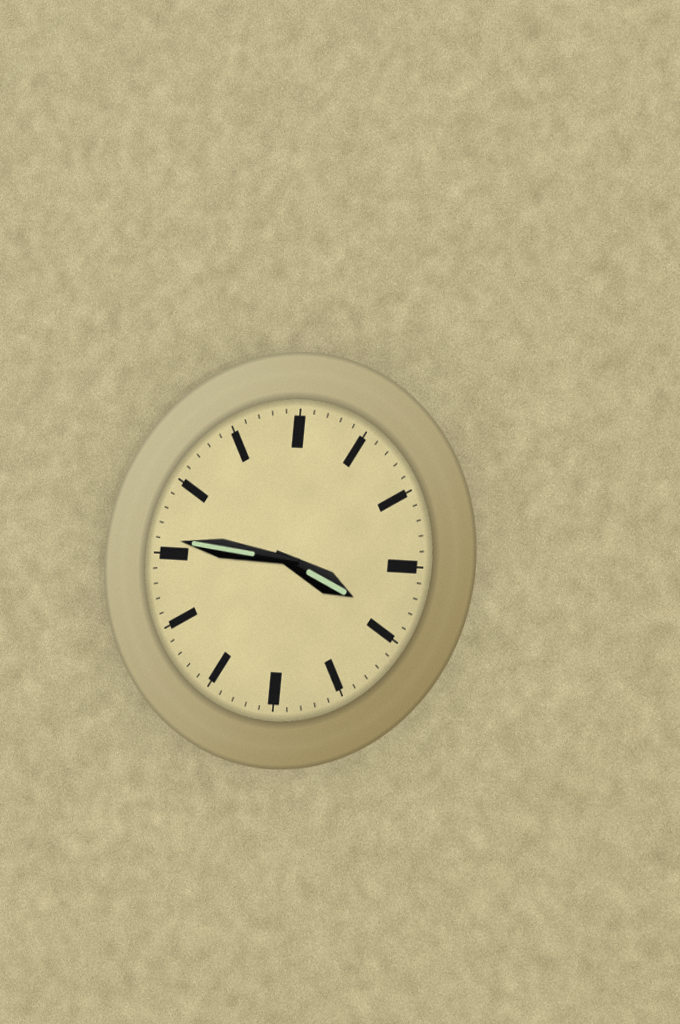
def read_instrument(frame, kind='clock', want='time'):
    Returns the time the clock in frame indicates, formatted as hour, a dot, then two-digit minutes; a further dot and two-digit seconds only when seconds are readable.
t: 3.46
